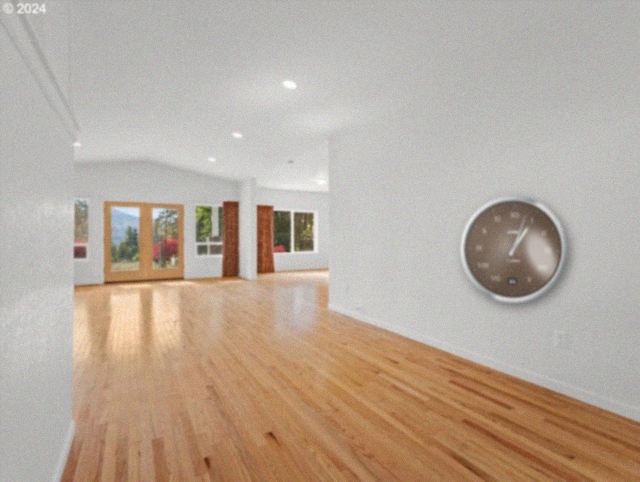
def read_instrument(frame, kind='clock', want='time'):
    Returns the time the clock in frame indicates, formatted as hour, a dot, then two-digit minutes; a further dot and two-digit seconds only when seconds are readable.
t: 1.03
